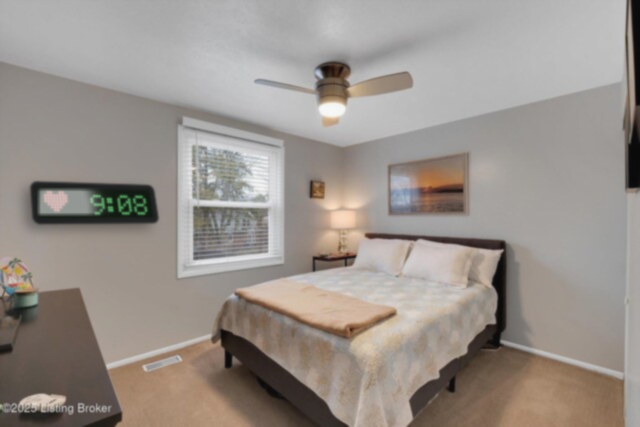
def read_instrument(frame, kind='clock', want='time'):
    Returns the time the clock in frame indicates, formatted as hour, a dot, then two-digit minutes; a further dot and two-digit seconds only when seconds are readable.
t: 9.08
